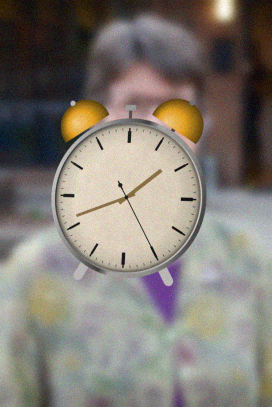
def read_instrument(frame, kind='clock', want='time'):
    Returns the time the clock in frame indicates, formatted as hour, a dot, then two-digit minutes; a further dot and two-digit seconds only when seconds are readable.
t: 1.41.25
